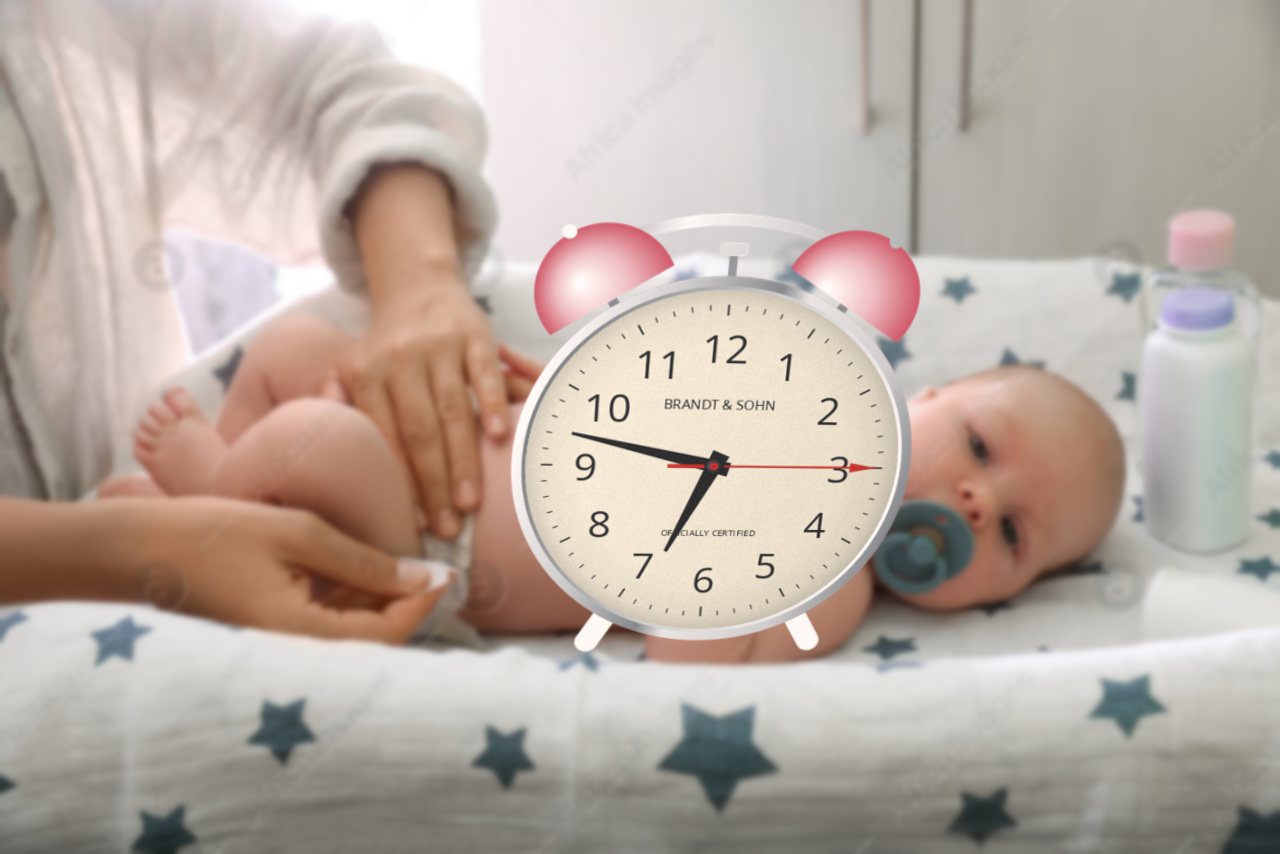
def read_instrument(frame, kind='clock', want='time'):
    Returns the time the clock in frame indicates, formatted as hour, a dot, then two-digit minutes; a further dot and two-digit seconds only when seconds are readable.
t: 6.47.15
